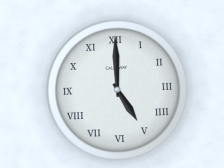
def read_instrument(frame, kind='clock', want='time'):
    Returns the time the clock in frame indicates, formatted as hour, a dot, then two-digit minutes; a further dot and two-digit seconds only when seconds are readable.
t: 5.00
